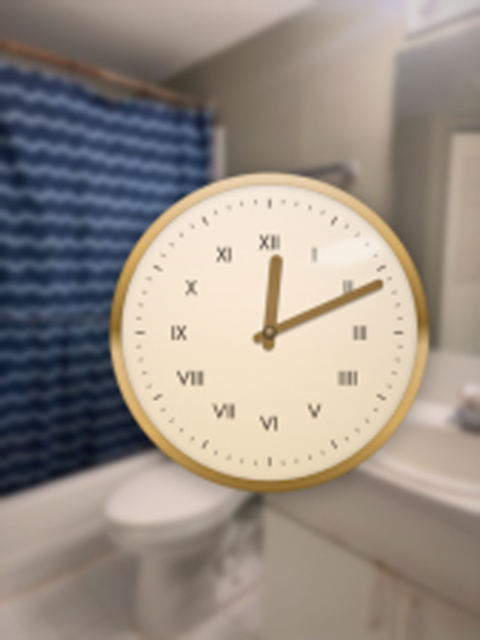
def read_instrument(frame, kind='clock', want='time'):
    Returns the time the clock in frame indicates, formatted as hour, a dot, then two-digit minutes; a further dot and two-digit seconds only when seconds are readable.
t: 12.11
